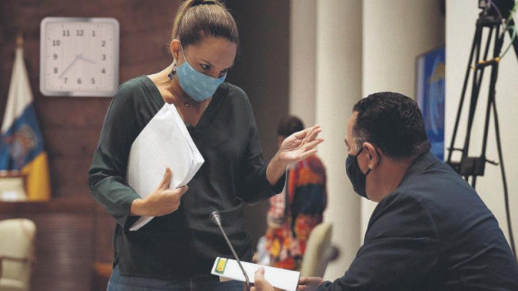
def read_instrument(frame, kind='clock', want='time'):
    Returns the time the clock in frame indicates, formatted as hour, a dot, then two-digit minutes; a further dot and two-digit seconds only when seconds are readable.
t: 3.37
